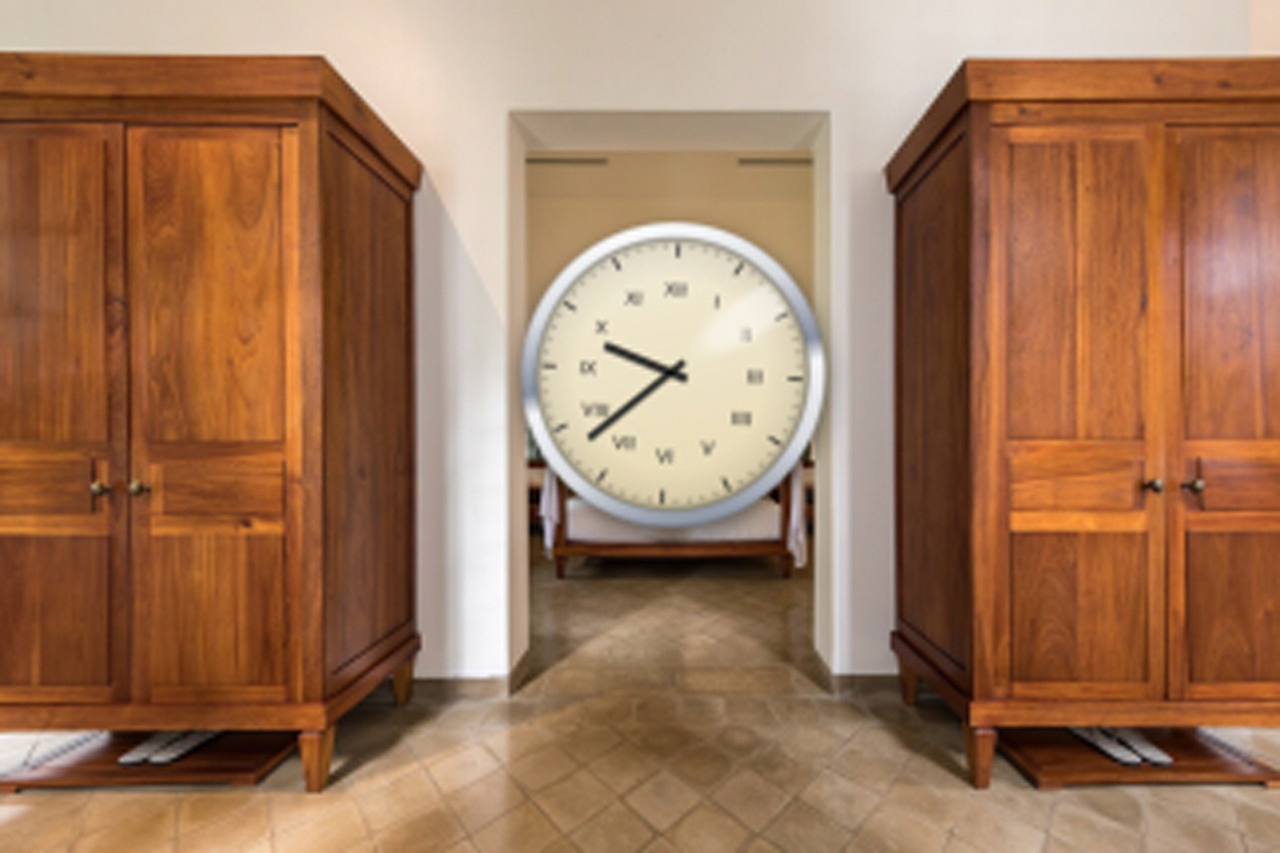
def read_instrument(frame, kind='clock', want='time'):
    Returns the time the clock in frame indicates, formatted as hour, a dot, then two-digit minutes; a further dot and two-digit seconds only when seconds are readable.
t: 9.38
